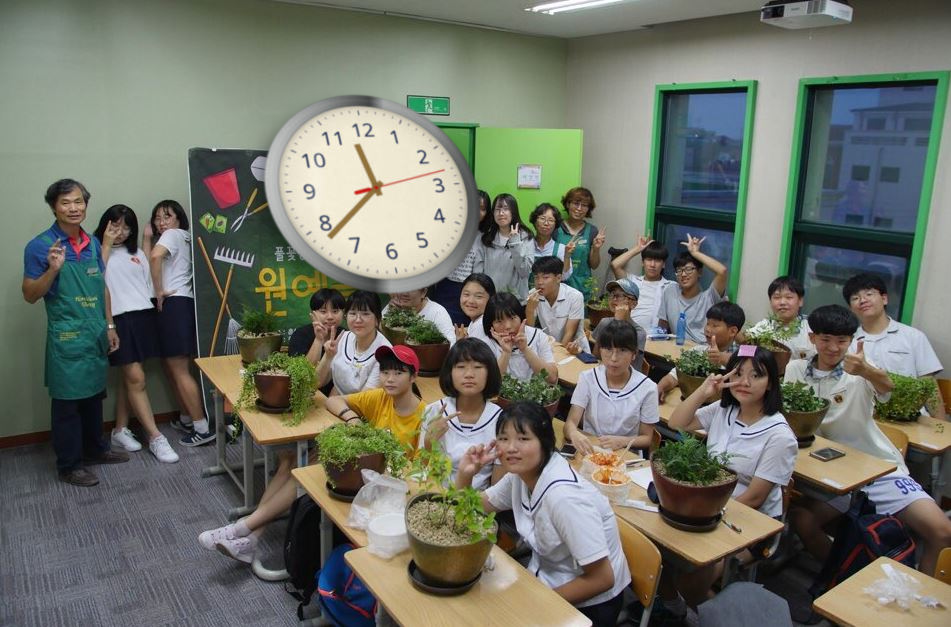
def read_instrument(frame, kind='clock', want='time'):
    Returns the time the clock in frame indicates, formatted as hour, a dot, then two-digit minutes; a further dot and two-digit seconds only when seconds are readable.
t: 11.38.13
